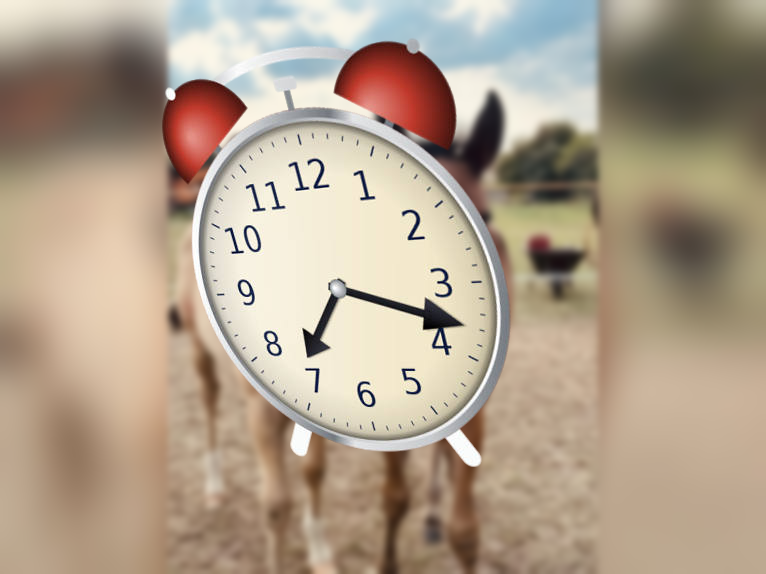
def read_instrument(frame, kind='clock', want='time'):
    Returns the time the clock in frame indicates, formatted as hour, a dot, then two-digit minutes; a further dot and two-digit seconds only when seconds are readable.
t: 7.18
